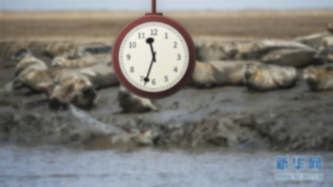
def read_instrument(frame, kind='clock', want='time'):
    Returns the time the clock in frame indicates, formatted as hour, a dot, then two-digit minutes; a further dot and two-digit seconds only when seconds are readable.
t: 11.33
